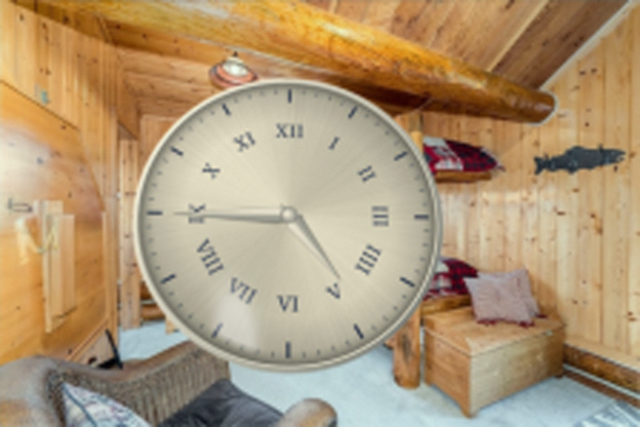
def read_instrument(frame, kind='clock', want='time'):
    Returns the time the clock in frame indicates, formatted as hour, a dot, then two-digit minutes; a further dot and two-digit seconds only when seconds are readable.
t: 4.45
